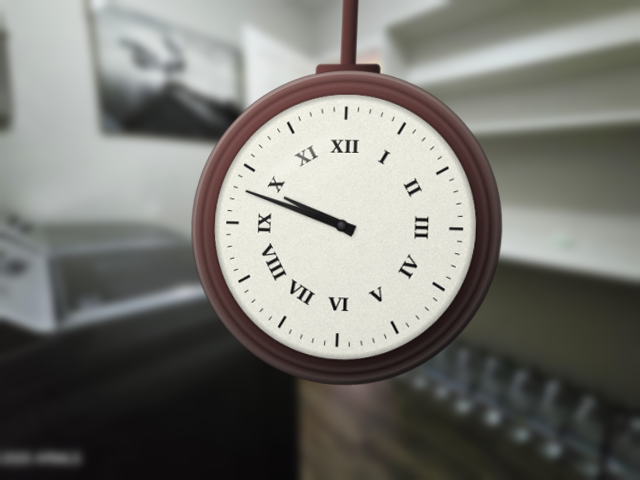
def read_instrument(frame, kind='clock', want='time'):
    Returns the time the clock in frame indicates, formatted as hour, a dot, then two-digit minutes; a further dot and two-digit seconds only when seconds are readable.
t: 9.48
